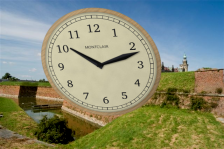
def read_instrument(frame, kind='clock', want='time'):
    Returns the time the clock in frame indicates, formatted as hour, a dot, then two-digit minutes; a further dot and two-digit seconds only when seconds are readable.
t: 10.12
